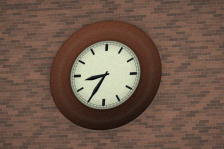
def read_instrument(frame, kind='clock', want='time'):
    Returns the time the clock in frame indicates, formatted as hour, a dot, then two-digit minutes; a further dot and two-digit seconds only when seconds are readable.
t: 8.35
